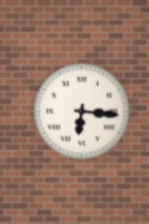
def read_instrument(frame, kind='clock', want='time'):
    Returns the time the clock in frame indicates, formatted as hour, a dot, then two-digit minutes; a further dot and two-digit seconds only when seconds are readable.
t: 6.16
